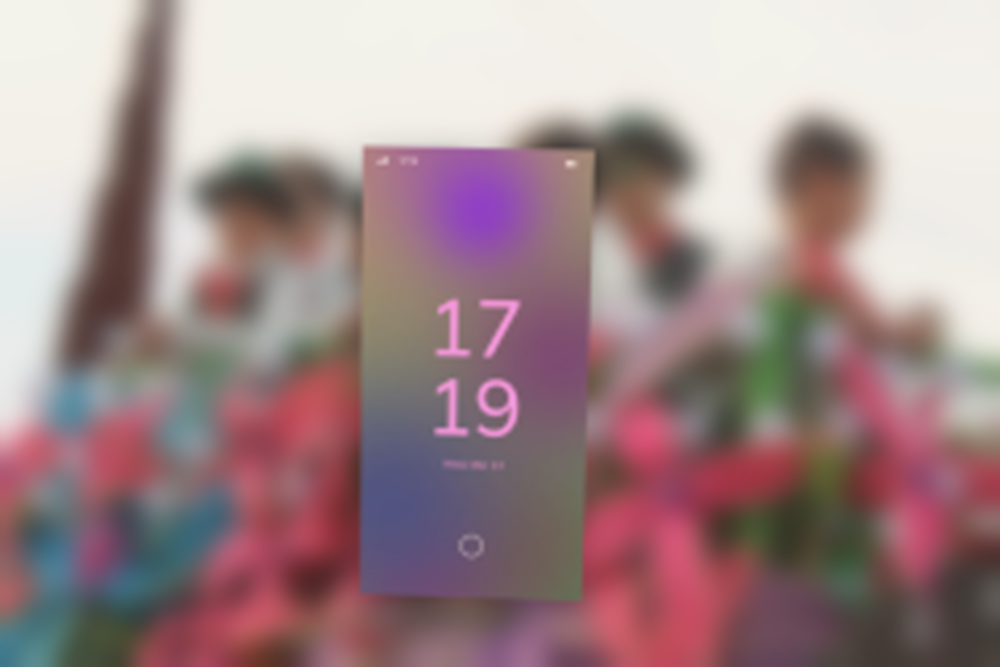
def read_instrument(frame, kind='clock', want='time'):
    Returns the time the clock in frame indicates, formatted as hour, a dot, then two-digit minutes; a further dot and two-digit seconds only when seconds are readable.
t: 17.19
